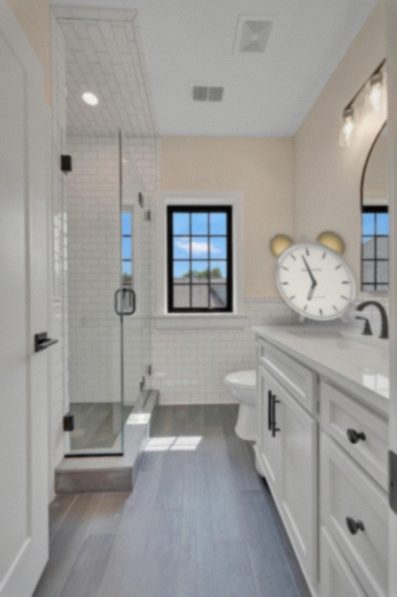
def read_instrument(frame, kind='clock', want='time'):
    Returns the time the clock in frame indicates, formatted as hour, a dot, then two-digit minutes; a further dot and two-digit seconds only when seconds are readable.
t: 6.58
